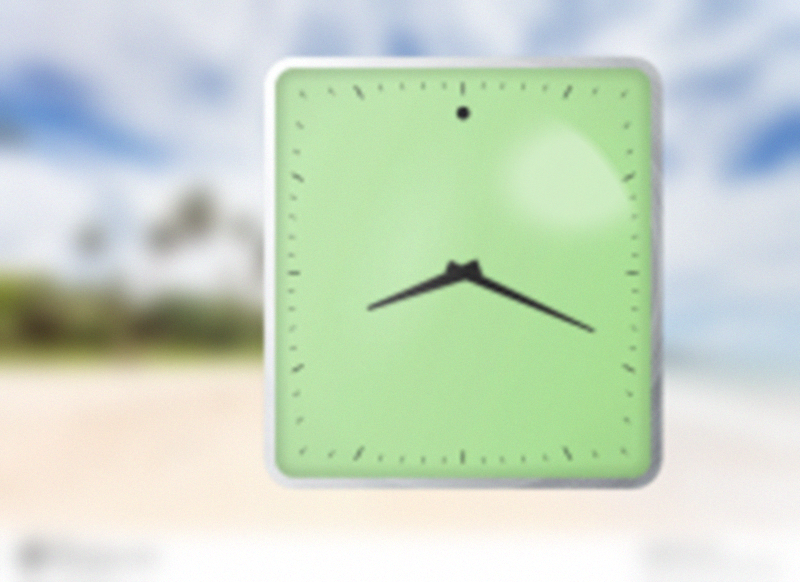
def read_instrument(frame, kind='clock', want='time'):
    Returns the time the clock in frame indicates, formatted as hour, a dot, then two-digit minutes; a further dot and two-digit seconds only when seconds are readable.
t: 8.19
